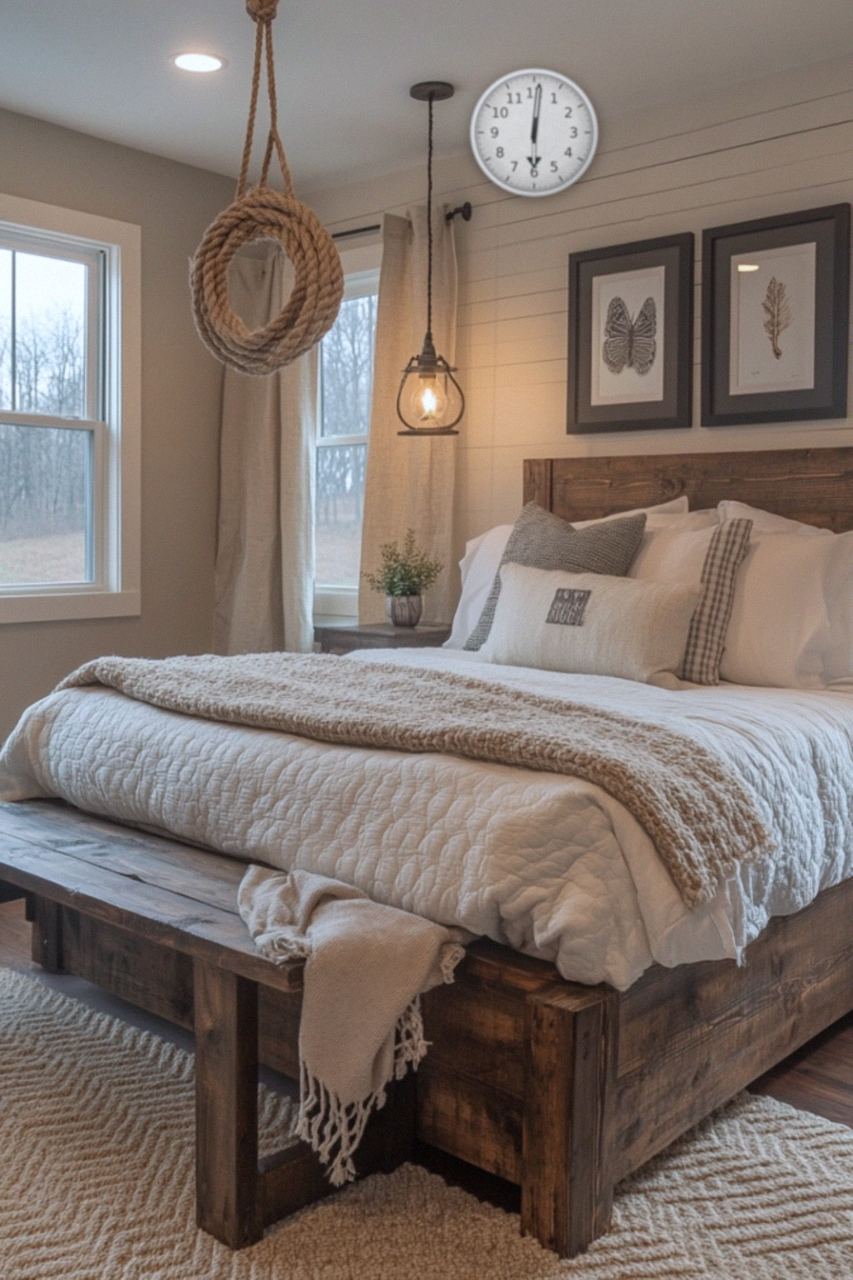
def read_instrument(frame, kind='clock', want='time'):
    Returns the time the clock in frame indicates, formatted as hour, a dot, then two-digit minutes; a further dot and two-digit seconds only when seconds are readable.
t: 6.01
